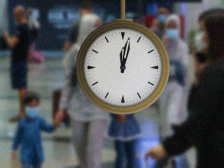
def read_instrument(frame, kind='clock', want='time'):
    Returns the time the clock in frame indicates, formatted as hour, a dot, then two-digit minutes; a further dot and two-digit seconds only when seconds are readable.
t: 12.02
